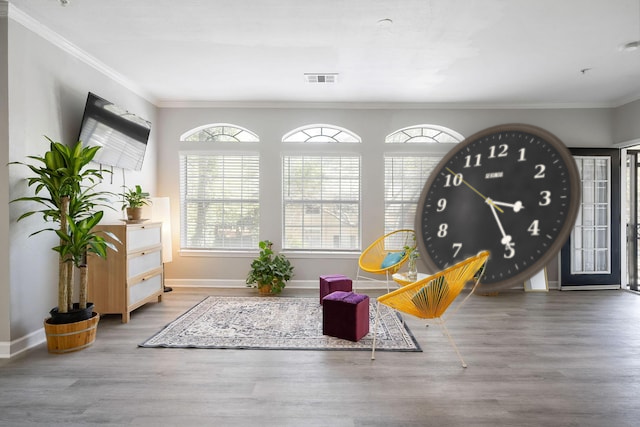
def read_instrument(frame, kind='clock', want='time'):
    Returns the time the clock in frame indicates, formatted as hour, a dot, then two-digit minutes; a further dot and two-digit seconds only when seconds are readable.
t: 3.24.51
